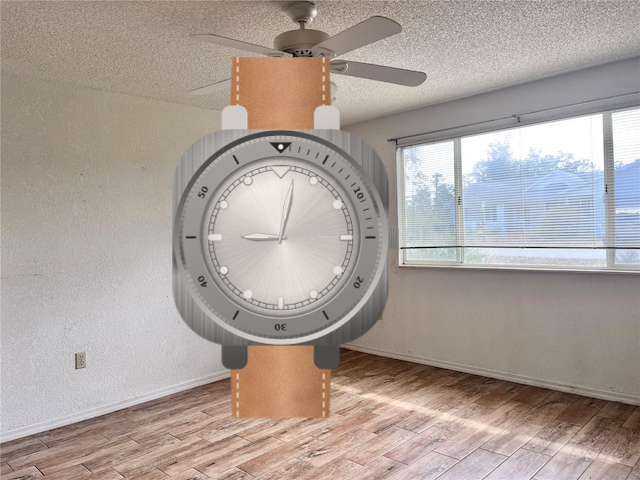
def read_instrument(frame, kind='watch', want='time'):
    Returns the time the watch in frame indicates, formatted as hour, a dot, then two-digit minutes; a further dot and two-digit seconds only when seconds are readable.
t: 9.02
